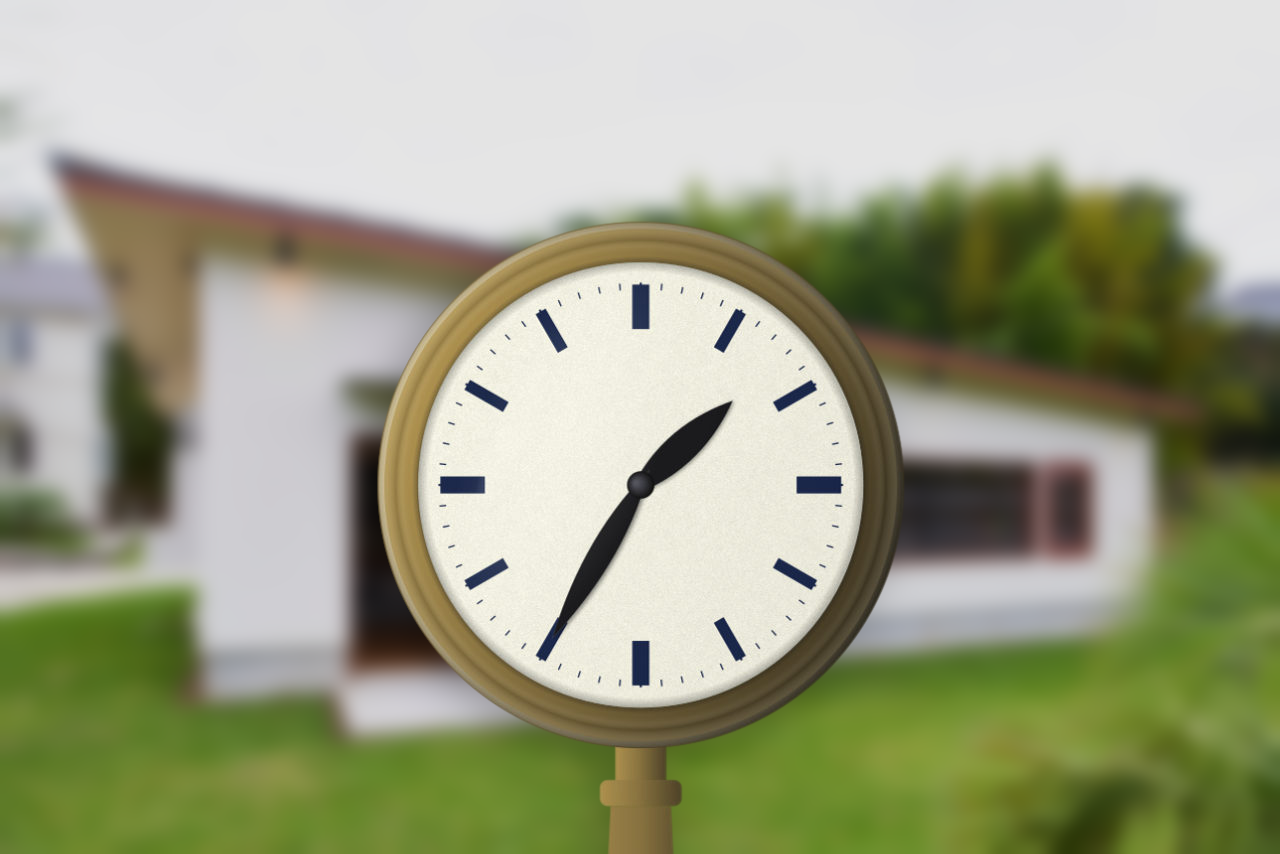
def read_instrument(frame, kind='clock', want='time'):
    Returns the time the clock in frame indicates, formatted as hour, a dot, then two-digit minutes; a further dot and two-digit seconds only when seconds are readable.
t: 1.35
